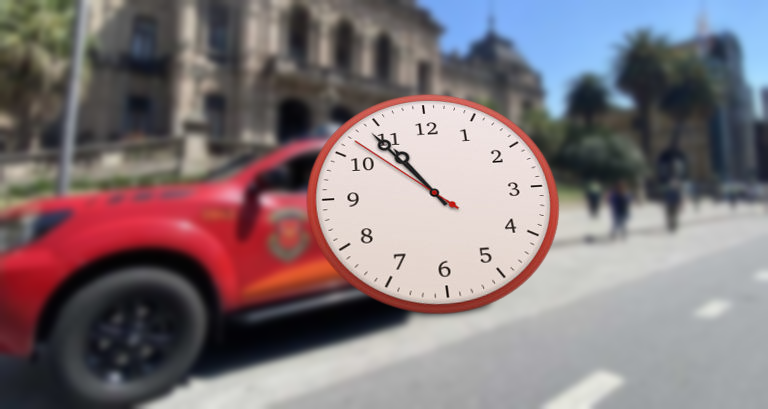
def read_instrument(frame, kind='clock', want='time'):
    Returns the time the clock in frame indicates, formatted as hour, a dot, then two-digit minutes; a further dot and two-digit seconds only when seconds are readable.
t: 10.53.52
